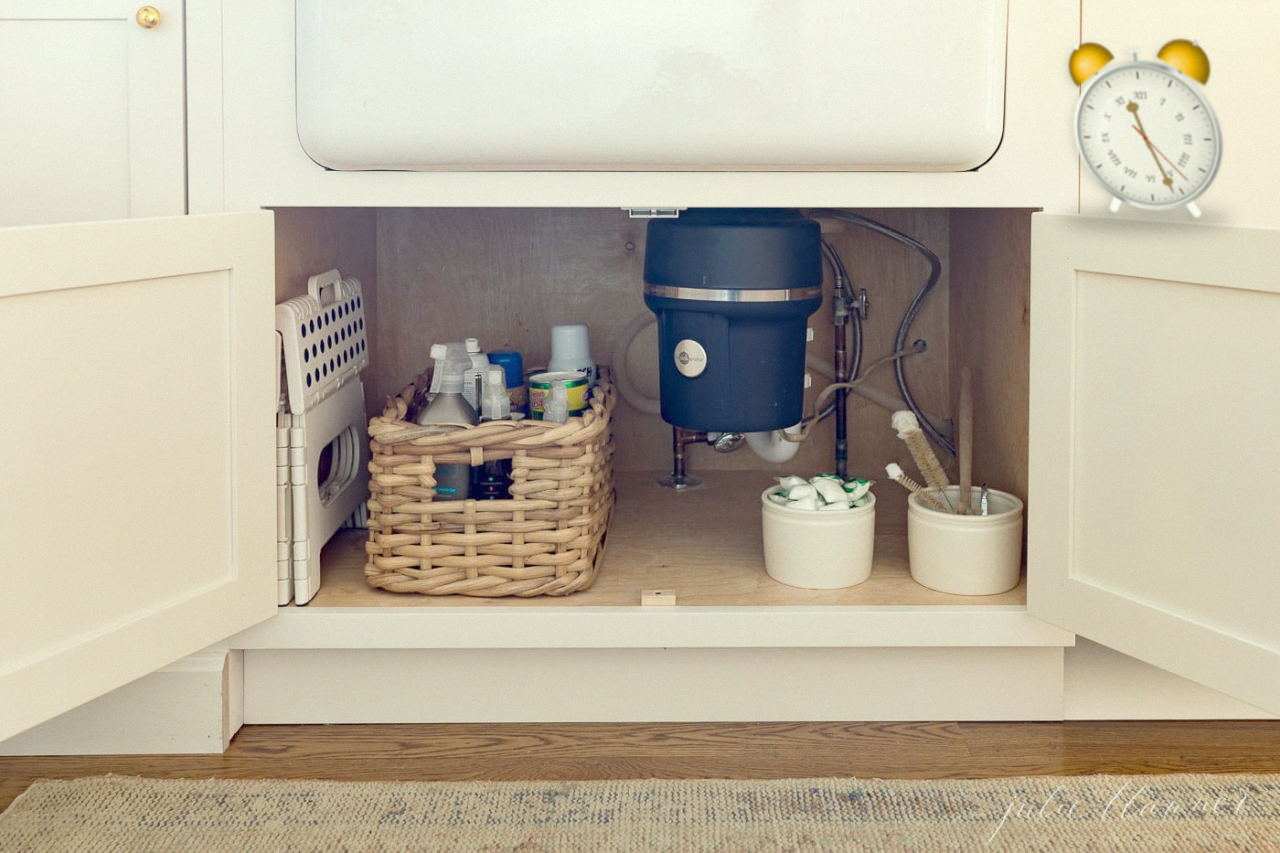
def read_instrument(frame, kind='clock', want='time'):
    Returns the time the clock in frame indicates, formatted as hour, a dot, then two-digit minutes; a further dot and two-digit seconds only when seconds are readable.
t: 11.26.23
